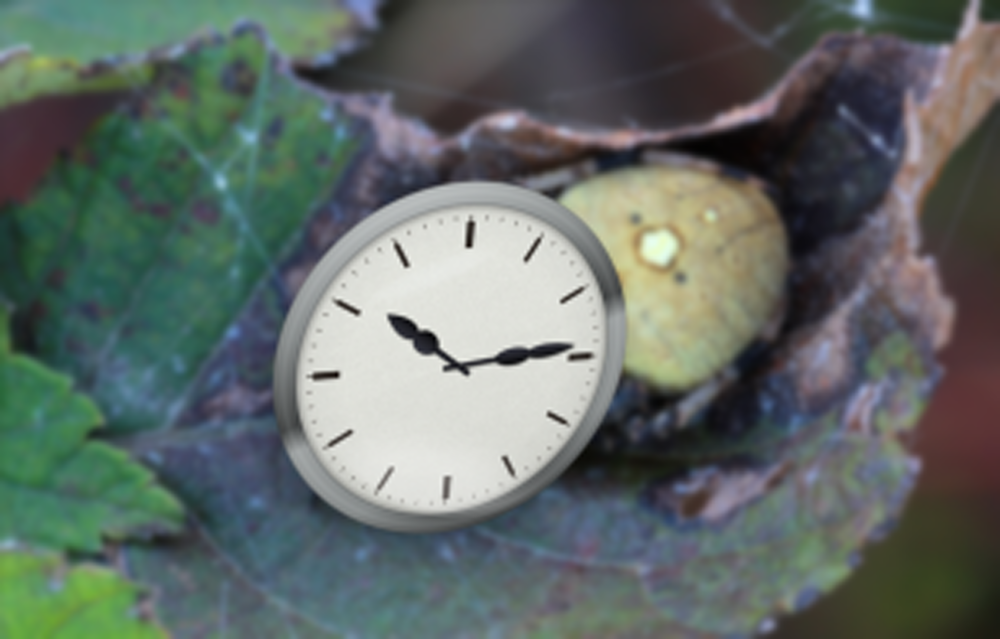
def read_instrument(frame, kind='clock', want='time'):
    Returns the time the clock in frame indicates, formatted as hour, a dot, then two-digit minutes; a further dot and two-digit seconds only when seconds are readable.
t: 10.14
